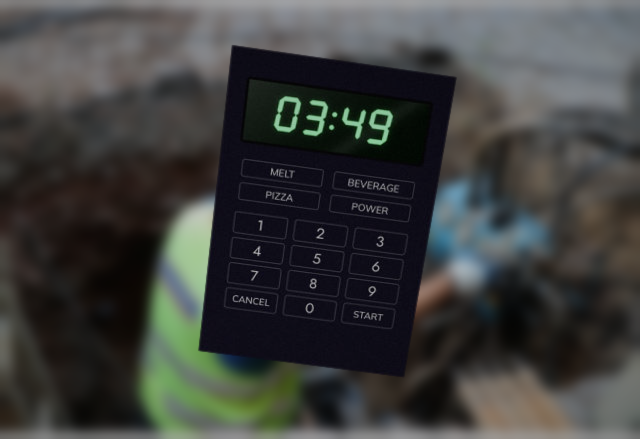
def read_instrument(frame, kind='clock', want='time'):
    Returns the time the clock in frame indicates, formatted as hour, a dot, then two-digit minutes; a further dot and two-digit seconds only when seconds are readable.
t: 3.49
